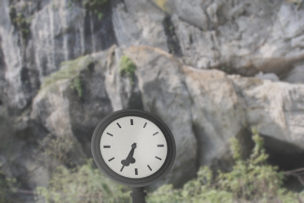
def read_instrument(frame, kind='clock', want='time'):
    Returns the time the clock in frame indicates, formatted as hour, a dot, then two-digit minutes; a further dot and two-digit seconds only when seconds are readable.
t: 6.35
